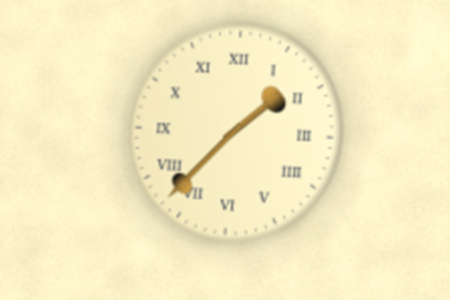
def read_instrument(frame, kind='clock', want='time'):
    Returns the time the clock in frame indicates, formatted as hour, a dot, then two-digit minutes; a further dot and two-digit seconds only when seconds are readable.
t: 1.37
